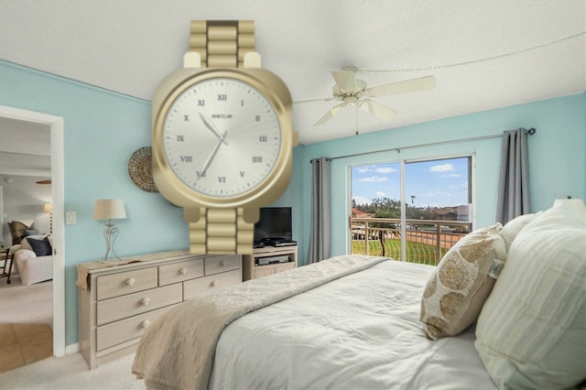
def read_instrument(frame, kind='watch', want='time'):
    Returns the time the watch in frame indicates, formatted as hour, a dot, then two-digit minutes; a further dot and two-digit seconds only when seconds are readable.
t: 10.35
